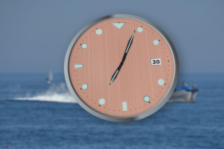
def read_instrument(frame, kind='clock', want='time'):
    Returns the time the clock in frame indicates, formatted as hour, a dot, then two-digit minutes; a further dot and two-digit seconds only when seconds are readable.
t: 7.04
